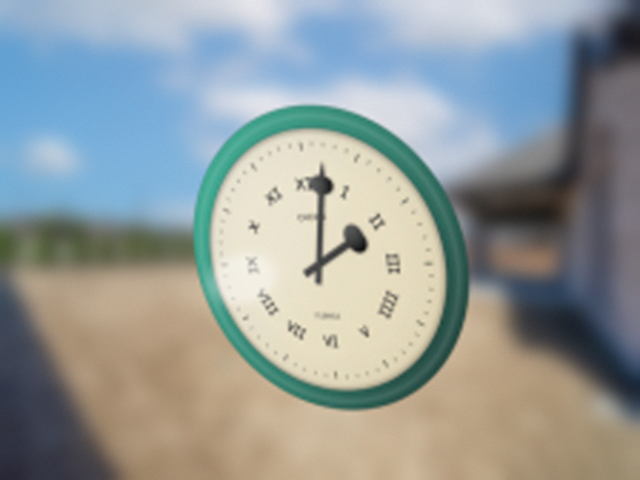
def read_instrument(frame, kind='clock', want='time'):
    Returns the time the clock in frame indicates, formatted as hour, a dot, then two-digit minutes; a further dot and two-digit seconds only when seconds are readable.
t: 2.02
